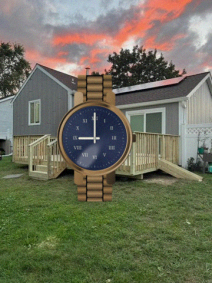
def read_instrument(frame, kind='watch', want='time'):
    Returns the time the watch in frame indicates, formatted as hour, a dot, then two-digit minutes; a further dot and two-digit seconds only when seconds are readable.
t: 9.00
